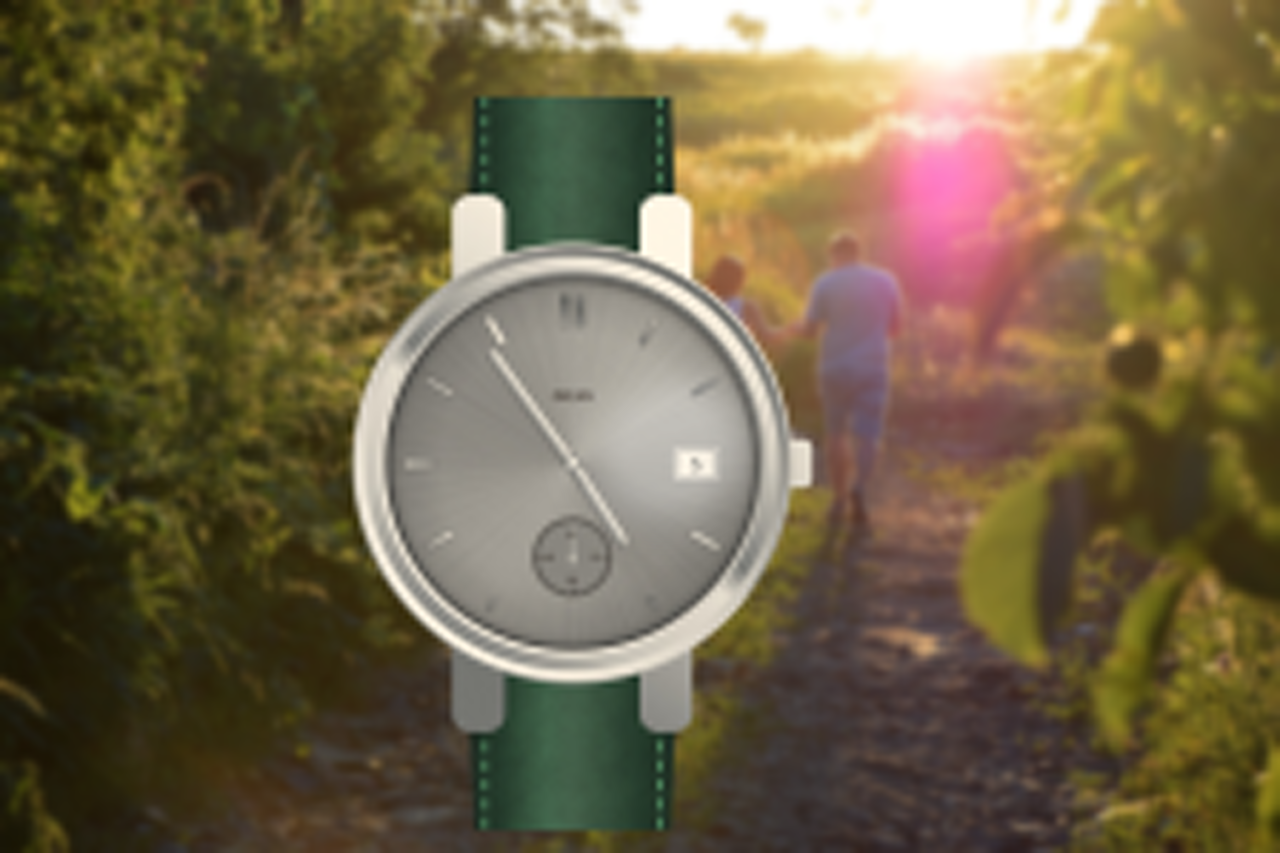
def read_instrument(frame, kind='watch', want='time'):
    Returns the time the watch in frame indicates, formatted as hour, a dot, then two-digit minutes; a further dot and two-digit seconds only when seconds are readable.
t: 4.54
